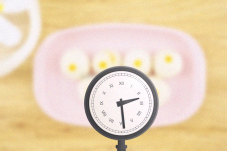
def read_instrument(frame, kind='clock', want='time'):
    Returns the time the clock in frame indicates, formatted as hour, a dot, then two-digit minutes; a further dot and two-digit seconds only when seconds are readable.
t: 2.29
